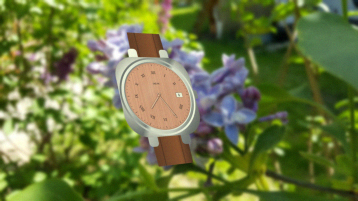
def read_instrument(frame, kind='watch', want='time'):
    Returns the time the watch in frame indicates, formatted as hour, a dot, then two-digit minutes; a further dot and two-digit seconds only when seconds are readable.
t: 7.25
